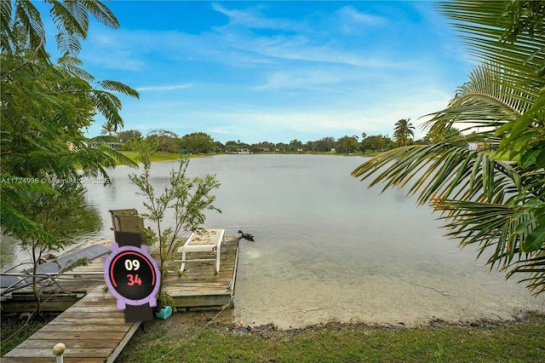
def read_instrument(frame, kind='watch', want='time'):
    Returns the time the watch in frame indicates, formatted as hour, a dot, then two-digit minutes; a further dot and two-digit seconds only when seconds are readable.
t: 9.34
